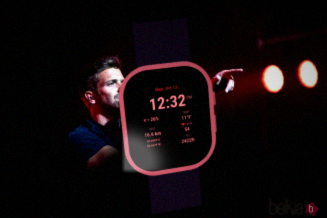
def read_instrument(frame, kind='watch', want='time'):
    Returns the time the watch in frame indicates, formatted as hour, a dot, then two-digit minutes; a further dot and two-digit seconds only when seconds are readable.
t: 12.32
